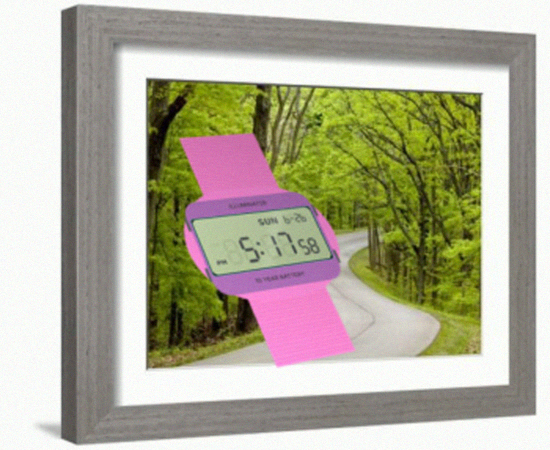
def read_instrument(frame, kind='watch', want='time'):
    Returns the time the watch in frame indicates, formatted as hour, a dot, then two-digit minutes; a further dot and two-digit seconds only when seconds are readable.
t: 5.17.58
